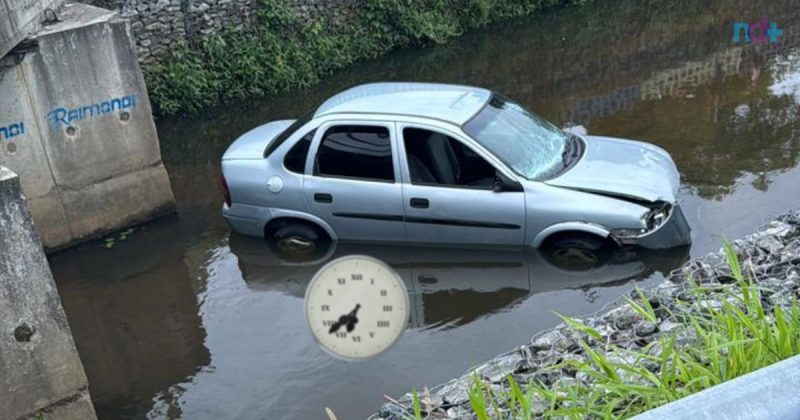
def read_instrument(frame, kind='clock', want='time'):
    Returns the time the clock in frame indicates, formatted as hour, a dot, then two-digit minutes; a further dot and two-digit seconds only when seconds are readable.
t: 6.38
